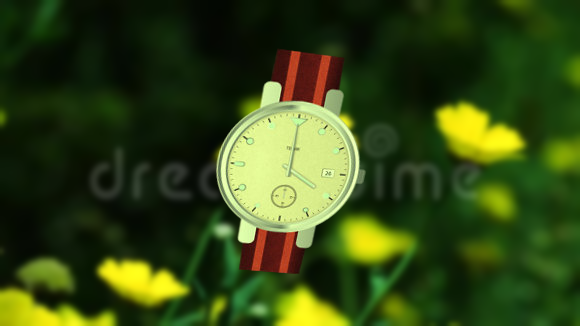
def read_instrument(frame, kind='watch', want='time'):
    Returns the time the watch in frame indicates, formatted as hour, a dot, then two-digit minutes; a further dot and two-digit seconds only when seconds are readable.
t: 4.00
